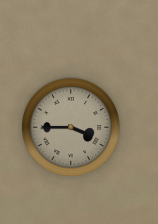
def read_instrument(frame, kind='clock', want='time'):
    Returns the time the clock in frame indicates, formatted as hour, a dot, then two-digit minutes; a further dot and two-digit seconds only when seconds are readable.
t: 3.45
